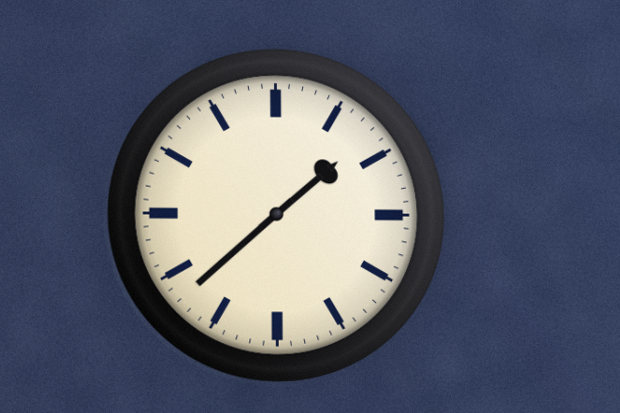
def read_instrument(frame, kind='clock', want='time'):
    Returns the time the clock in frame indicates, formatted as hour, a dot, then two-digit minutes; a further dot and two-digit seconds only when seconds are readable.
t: 1.38
